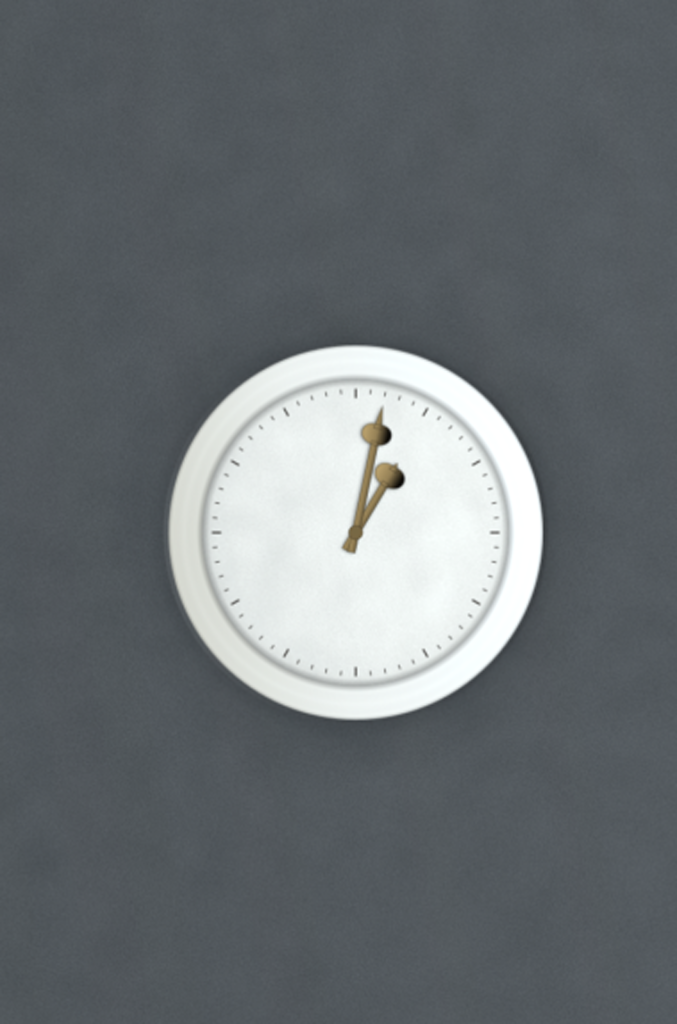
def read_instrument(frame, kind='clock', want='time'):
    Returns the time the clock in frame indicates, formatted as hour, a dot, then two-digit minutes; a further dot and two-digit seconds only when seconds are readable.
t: 1.02
